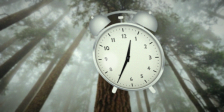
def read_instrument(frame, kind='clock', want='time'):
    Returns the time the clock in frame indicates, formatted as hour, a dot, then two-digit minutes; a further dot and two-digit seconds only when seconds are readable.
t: 12.35
